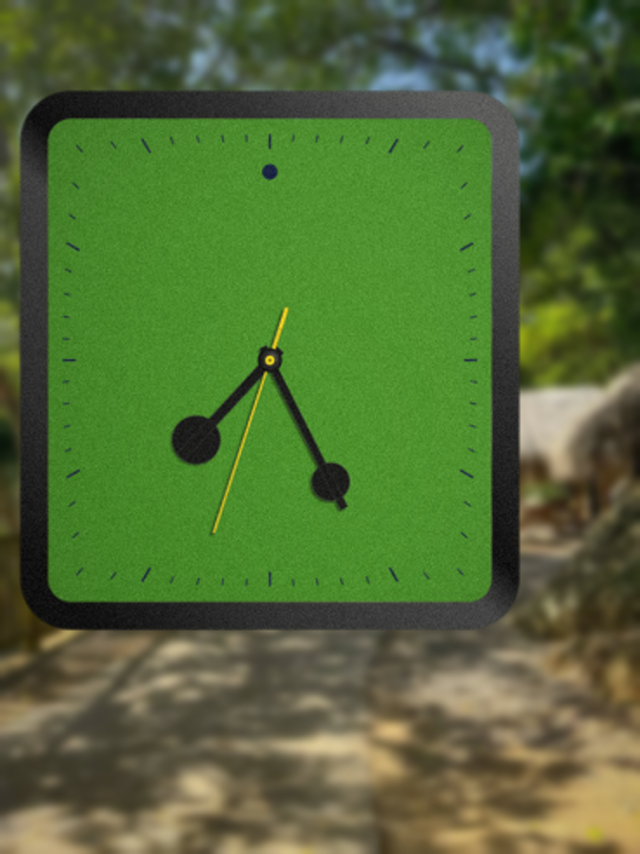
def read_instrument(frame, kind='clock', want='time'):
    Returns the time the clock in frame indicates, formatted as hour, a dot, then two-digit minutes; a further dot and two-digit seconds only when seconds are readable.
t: 7.25.33
